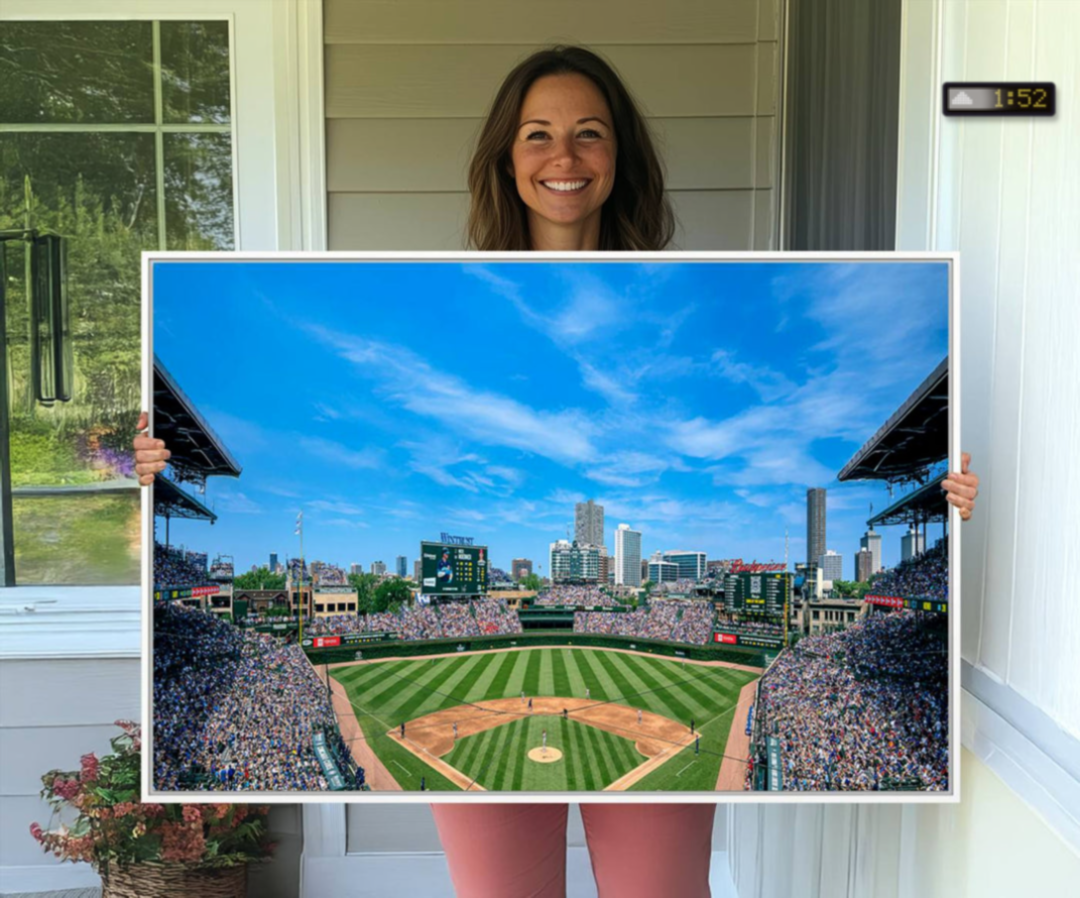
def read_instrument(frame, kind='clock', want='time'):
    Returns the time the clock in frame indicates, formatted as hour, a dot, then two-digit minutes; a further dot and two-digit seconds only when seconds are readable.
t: 1.52
